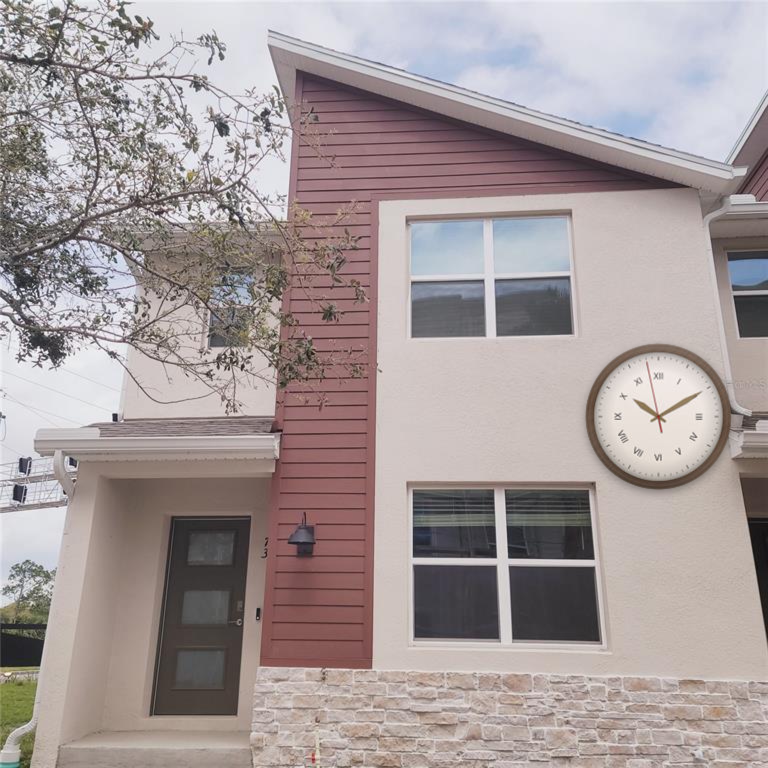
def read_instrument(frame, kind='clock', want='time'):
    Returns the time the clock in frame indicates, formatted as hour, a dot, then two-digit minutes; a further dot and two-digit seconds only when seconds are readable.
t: 10.09.58
